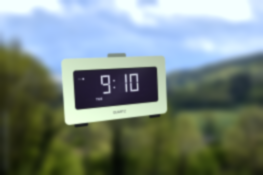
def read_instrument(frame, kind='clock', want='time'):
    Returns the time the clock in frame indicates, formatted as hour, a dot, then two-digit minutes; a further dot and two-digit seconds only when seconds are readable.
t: 9.10
